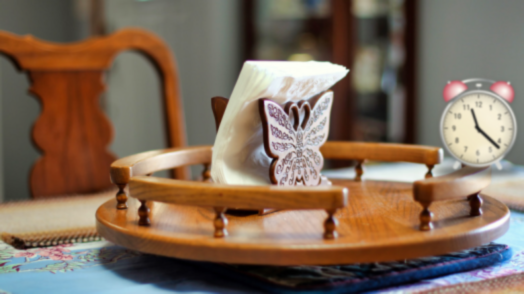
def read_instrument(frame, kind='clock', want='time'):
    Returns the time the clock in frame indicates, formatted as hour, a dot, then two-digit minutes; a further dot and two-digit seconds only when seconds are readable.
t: 11.22
